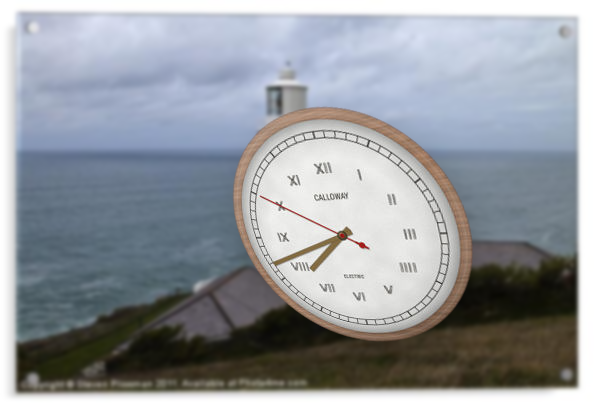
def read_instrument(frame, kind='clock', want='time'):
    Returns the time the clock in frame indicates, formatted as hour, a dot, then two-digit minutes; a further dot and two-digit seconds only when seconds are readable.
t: 7.41.50
